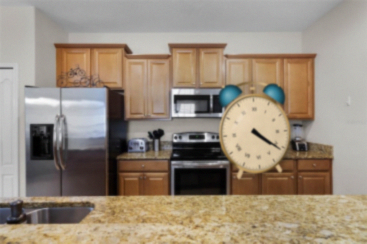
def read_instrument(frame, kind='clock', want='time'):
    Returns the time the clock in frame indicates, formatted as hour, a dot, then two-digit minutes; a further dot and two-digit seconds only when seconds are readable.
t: 4.21
